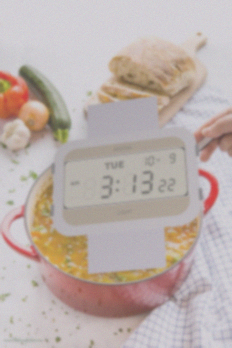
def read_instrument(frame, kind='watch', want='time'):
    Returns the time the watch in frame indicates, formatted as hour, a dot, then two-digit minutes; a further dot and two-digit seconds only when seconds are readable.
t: 3.13.22
